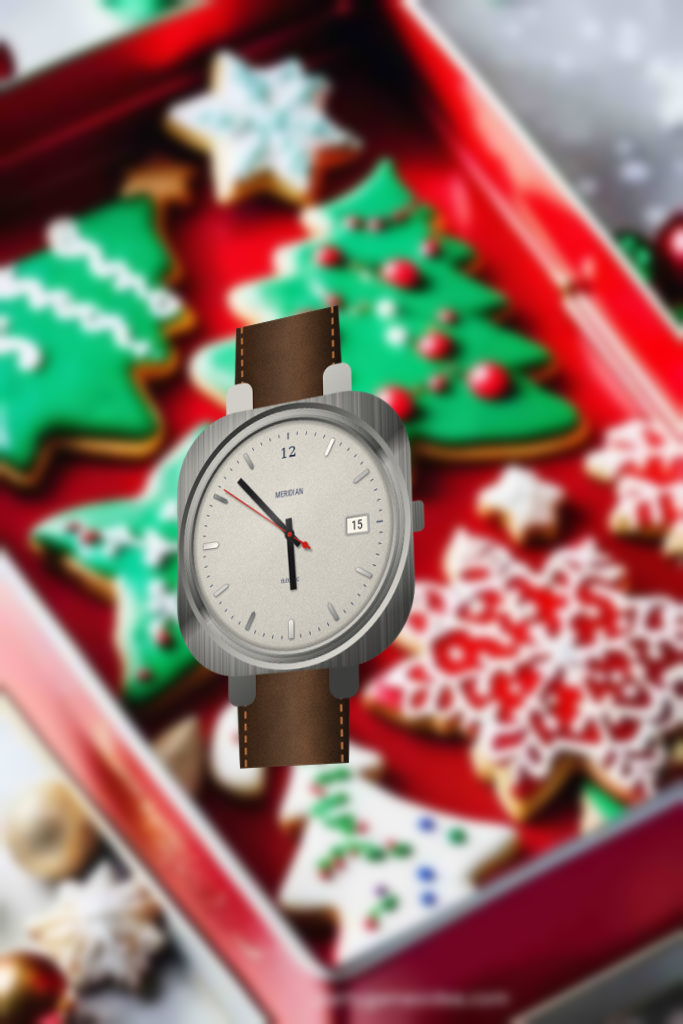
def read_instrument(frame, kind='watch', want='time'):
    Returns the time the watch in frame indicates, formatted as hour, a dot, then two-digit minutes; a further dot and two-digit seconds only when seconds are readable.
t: 5.52.51
